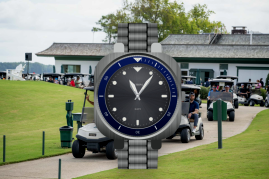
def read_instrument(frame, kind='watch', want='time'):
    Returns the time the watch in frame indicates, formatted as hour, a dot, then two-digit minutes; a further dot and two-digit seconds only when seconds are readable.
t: 11.06
